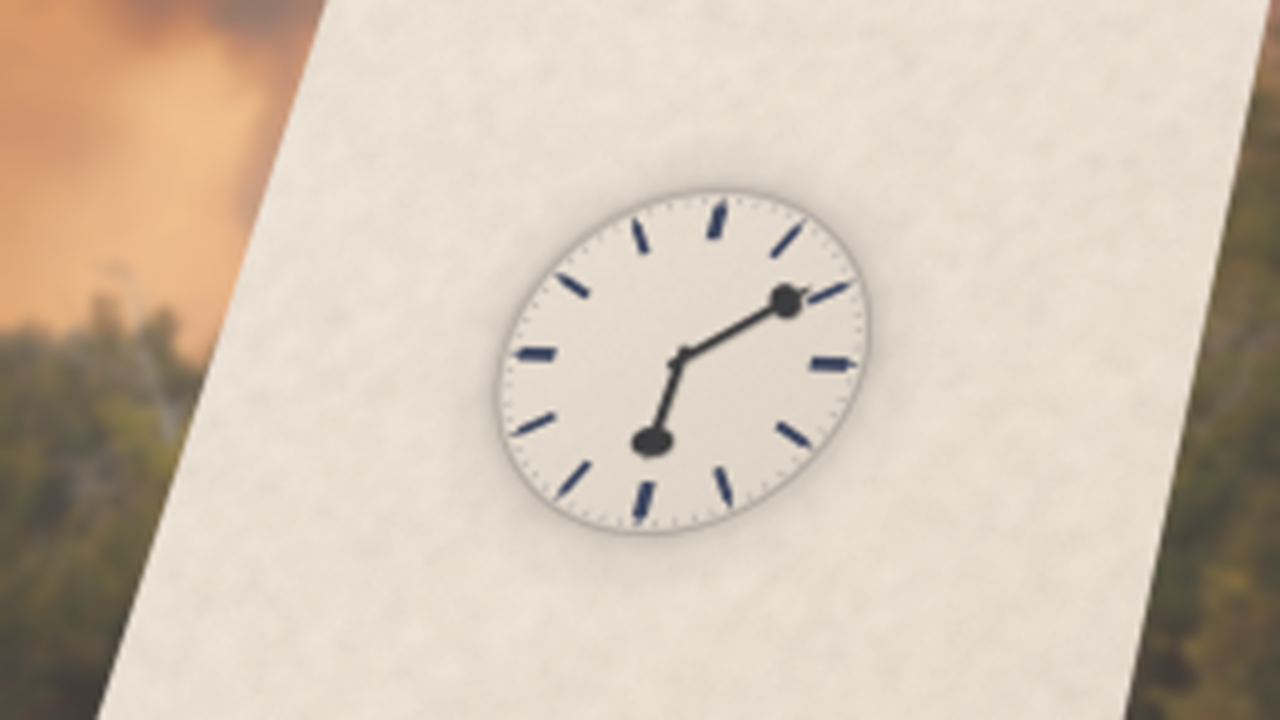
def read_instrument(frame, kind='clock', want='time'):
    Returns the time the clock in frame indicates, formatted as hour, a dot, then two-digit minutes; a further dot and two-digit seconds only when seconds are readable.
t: 6.09
